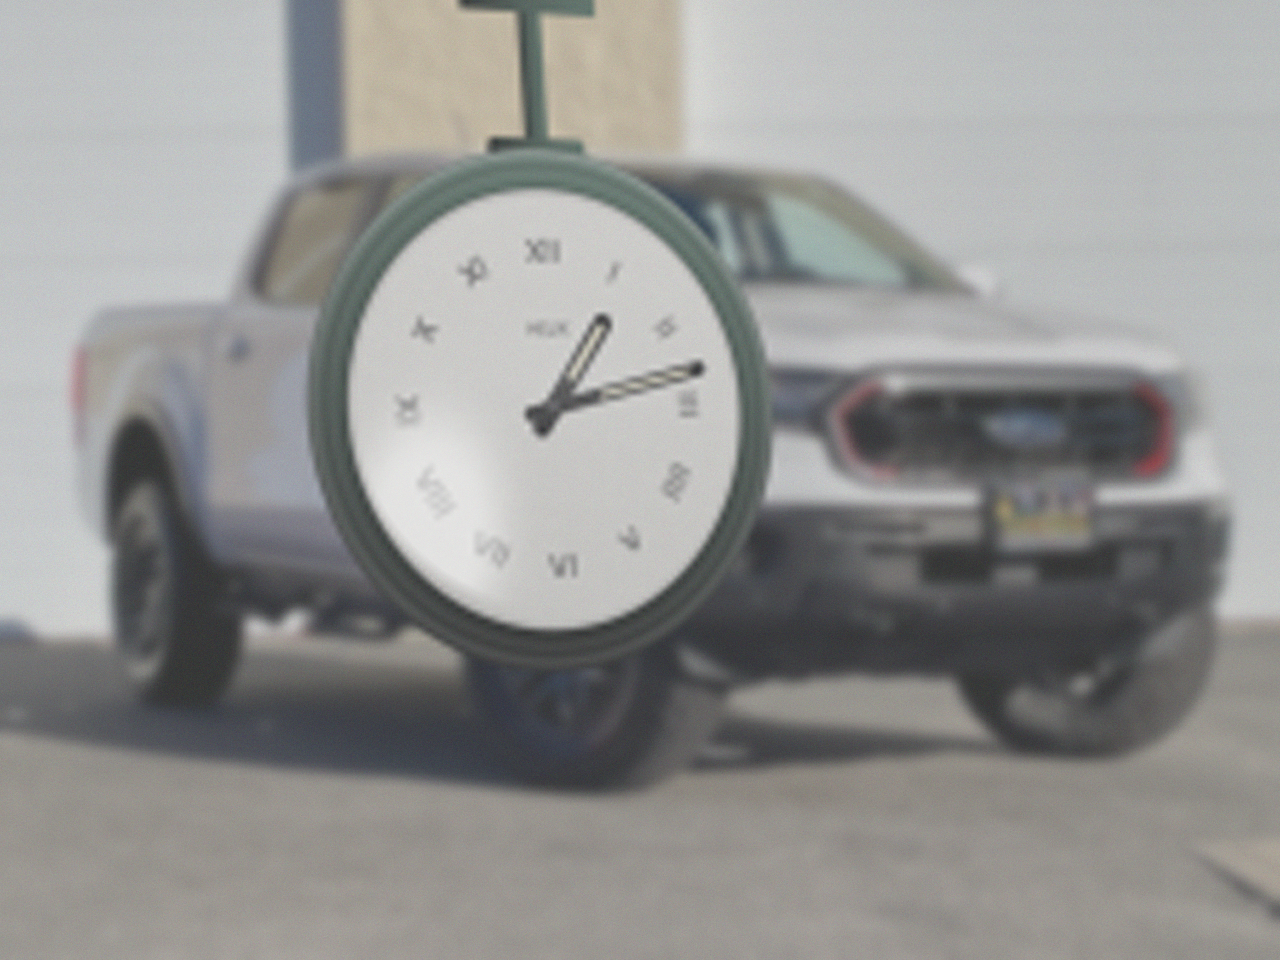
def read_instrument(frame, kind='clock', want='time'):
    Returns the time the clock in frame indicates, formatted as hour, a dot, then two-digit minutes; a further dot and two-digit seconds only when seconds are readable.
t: 1.13
